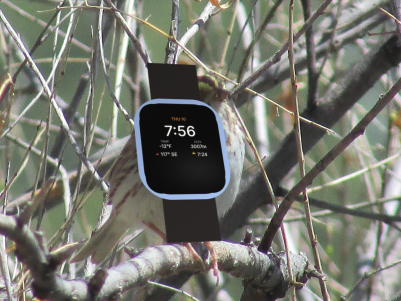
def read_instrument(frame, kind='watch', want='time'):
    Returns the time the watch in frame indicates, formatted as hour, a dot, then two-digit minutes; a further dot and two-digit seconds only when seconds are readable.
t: 7.56
